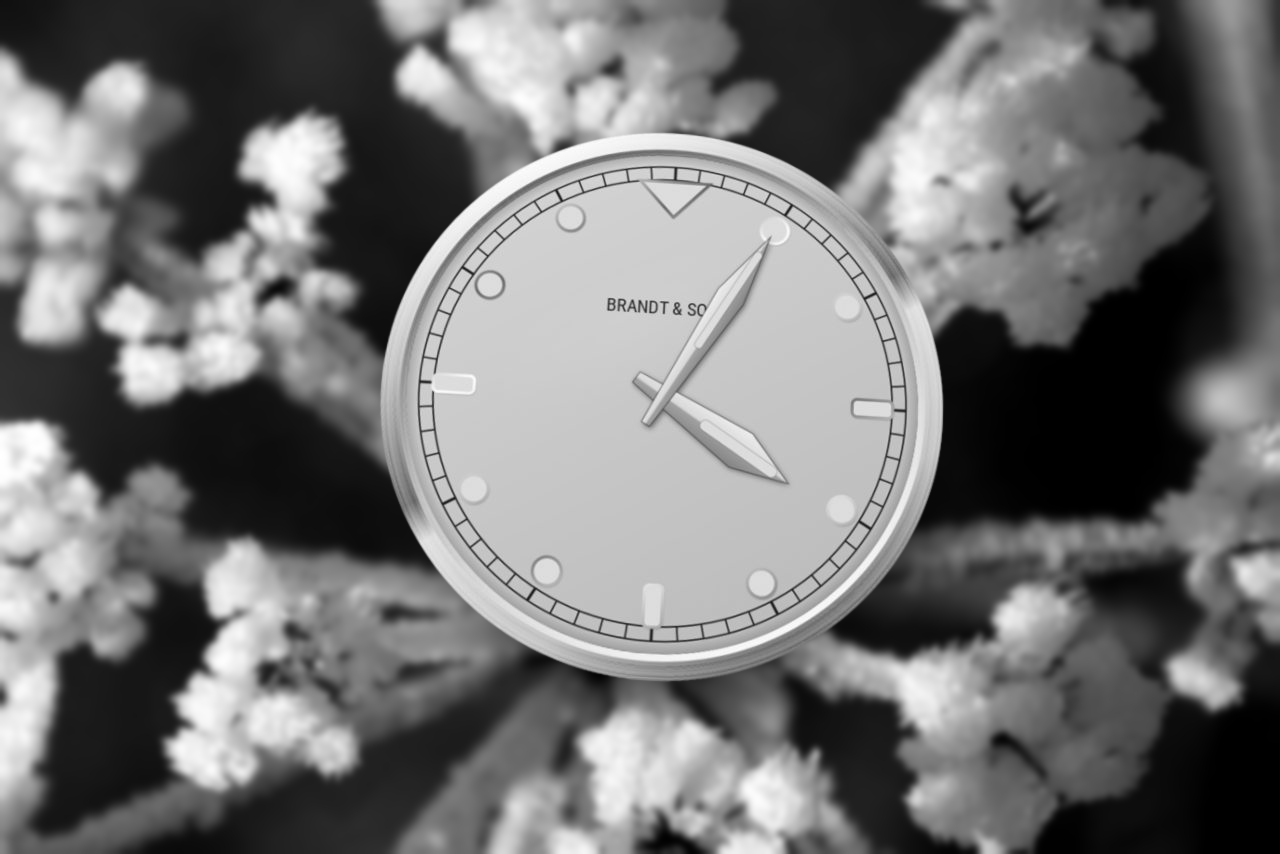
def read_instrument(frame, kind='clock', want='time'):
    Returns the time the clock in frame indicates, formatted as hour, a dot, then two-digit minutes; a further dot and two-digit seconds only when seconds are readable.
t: 4.05
